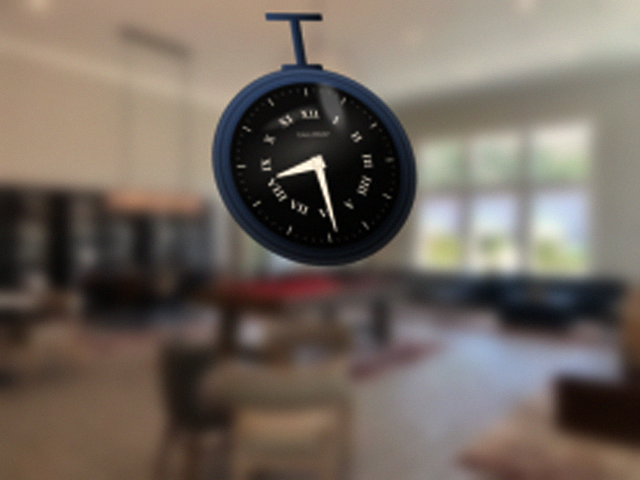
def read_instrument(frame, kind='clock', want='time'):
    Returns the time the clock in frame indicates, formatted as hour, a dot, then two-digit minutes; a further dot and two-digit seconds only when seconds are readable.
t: 8.29
